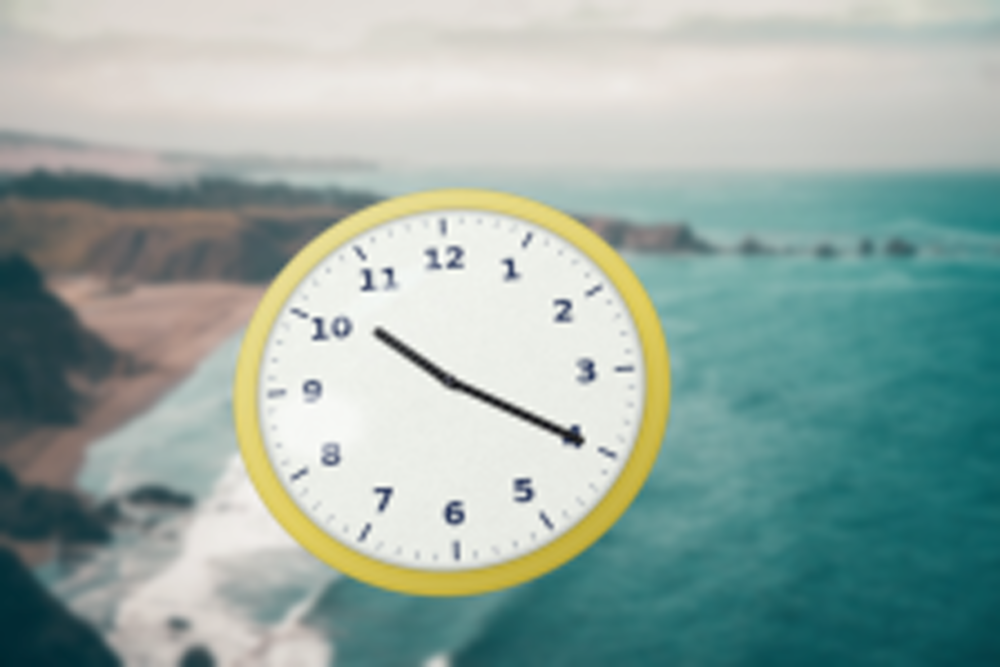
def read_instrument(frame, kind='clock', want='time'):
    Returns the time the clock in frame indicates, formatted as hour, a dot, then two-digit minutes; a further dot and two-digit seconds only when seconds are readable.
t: 10.20
